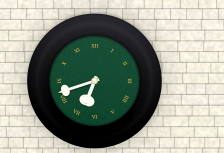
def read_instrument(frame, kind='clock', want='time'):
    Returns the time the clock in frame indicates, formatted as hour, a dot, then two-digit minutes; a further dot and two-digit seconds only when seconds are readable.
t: 6.42
